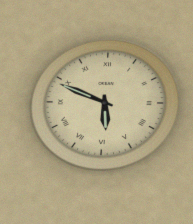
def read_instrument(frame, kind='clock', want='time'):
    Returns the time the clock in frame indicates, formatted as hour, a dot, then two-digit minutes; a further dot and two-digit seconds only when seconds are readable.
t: 5.49
